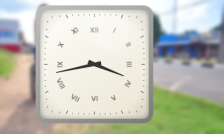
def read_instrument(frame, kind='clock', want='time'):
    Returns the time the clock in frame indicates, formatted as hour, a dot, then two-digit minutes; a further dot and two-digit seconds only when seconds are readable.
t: 3.43
